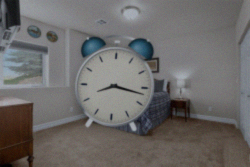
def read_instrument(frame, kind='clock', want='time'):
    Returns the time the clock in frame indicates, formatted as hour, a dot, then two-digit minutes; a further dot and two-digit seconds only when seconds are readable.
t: 8.17
